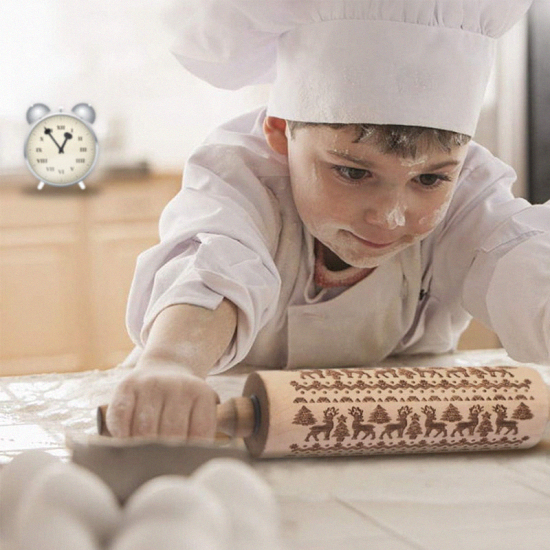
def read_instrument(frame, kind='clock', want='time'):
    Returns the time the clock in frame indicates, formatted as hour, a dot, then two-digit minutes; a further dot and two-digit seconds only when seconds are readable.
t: 12.54
